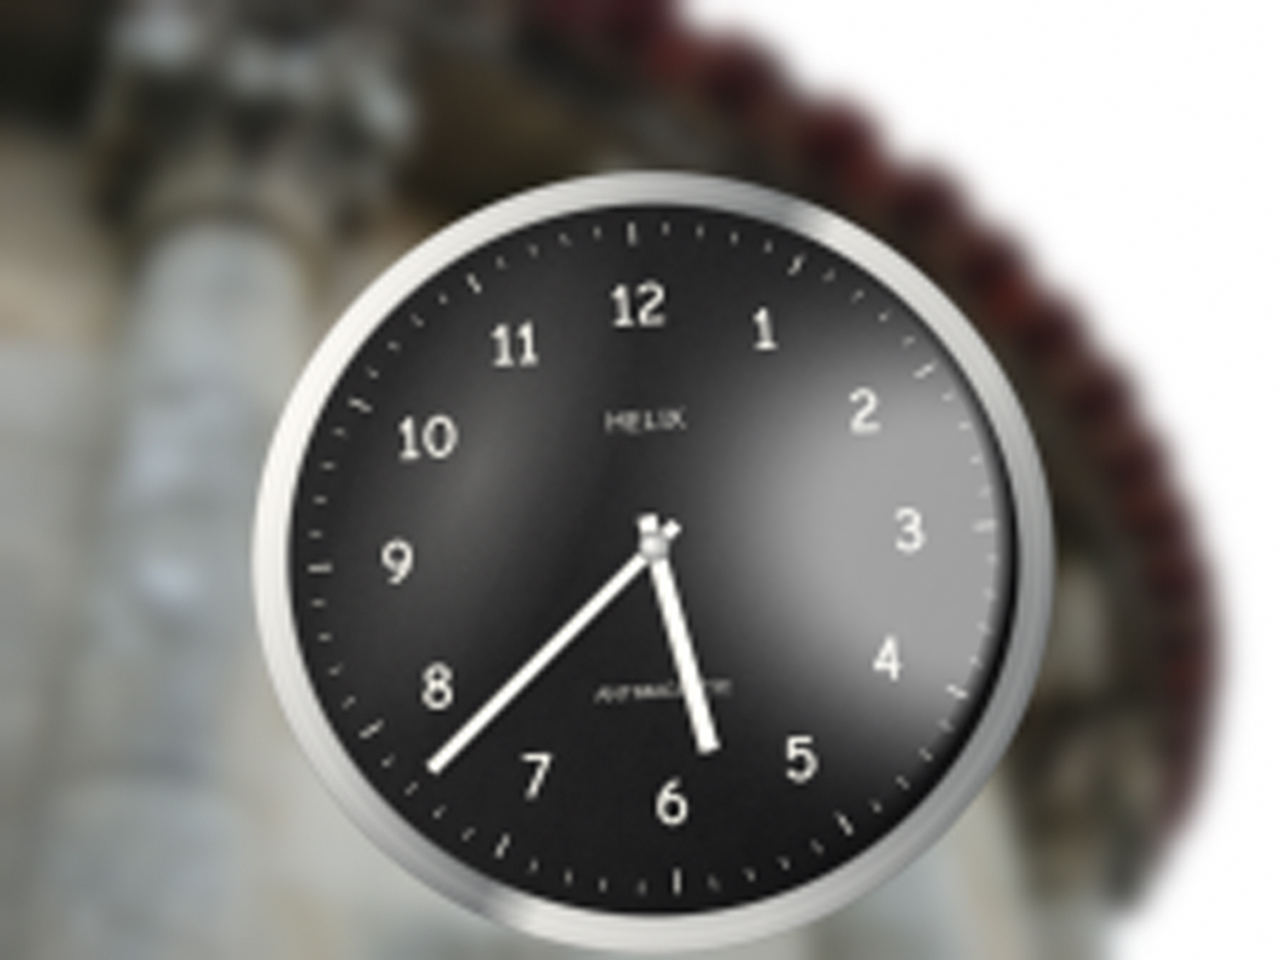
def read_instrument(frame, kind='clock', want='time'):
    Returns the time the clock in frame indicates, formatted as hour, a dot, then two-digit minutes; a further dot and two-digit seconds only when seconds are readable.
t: 5.38
